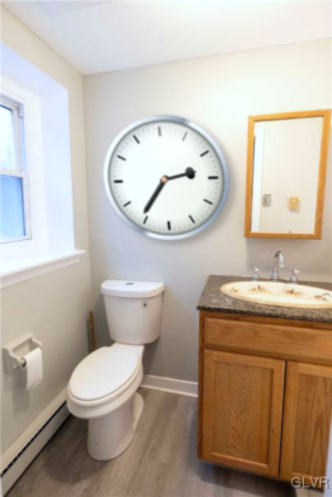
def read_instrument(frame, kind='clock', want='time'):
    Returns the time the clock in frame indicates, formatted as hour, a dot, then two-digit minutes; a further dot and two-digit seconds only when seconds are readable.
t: 2.36
